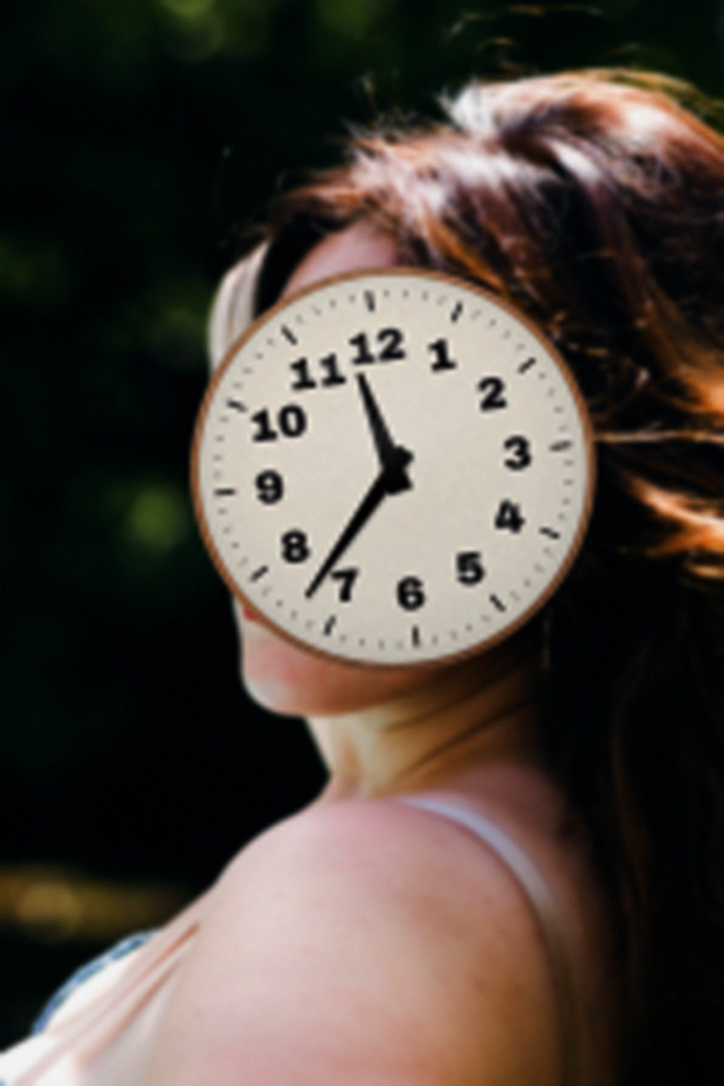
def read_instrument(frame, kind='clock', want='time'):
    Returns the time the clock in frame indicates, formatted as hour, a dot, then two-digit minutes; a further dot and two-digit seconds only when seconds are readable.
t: 11.37
